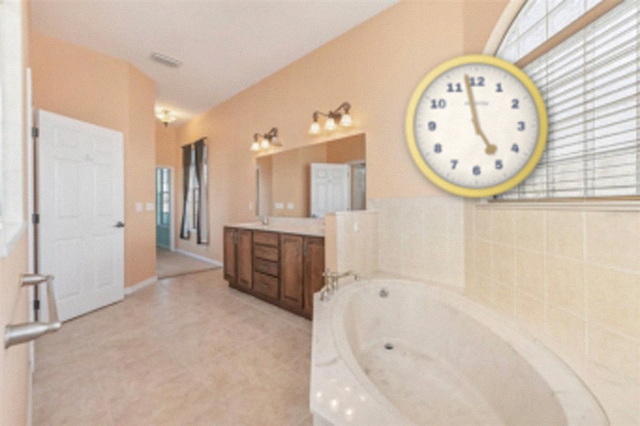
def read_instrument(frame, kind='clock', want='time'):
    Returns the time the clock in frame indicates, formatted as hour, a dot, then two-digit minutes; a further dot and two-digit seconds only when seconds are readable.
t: 4.58
